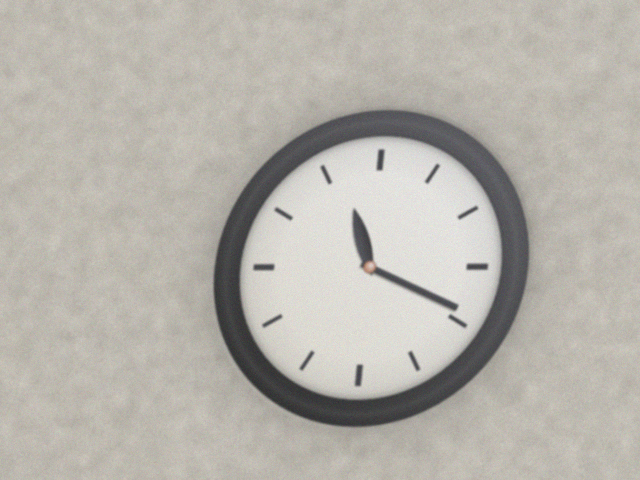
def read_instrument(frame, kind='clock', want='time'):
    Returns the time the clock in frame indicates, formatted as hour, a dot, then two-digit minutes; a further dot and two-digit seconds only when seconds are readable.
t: 11.19
